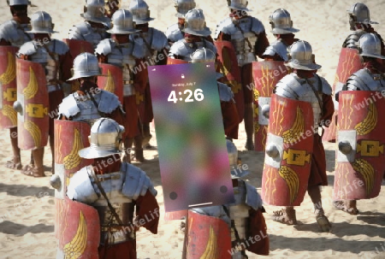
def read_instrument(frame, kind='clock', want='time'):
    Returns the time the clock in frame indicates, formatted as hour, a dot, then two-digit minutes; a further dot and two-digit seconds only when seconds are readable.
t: 4.26
